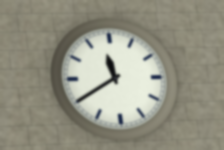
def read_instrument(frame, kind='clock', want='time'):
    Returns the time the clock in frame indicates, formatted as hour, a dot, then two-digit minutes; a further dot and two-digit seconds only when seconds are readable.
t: 11.40
